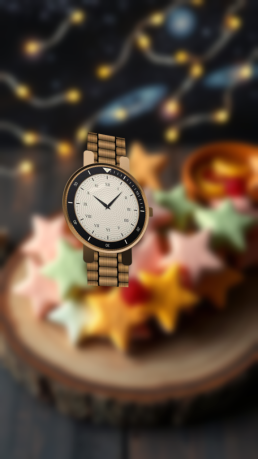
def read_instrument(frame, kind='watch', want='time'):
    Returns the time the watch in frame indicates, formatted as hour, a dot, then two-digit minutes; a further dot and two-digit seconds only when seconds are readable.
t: 10.07
